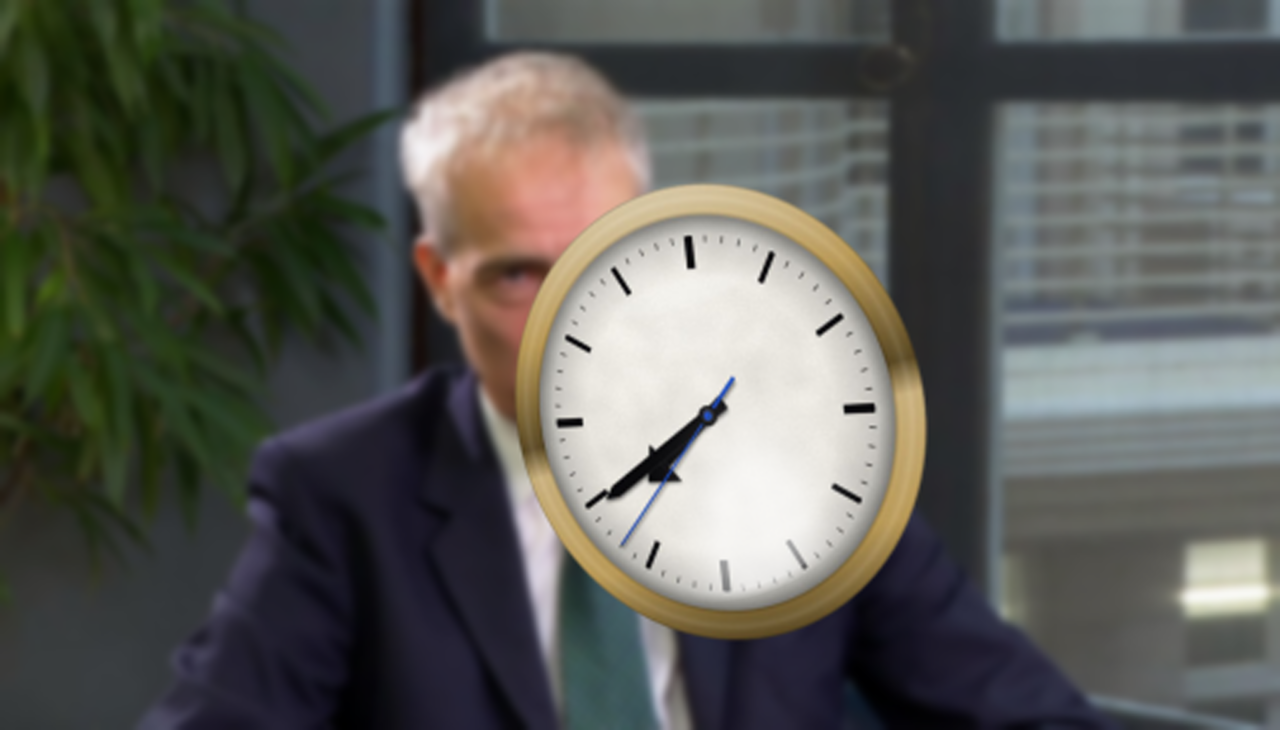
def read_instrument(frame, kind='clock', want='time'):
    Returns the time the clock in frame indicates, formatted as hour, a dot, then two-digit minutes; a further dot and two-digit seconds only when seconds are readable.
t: 7.39.37
